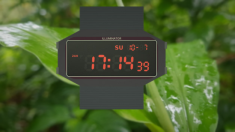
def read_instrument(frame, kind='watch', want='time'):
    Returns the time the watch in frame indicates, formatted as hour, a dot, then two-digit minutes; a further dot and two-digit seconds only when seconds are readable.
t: 17.14.39
